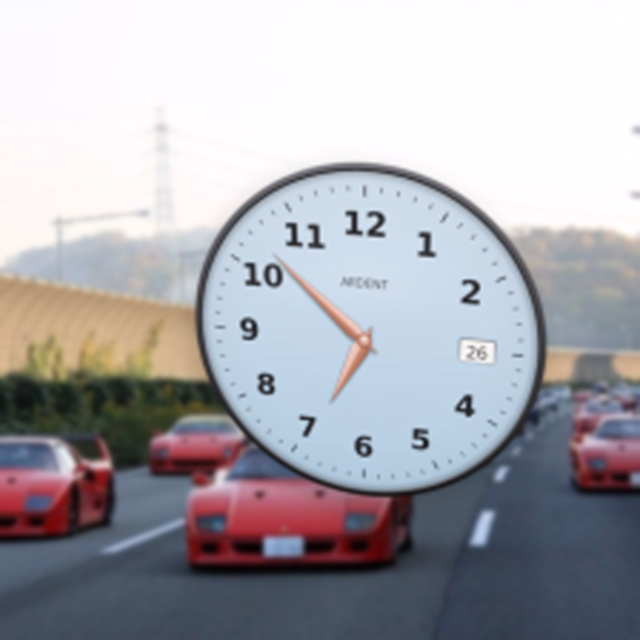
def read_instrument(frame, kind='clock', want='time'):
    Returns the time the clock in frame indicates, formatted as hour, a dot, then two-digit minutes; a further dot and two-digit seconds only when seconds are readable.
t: 6.52
